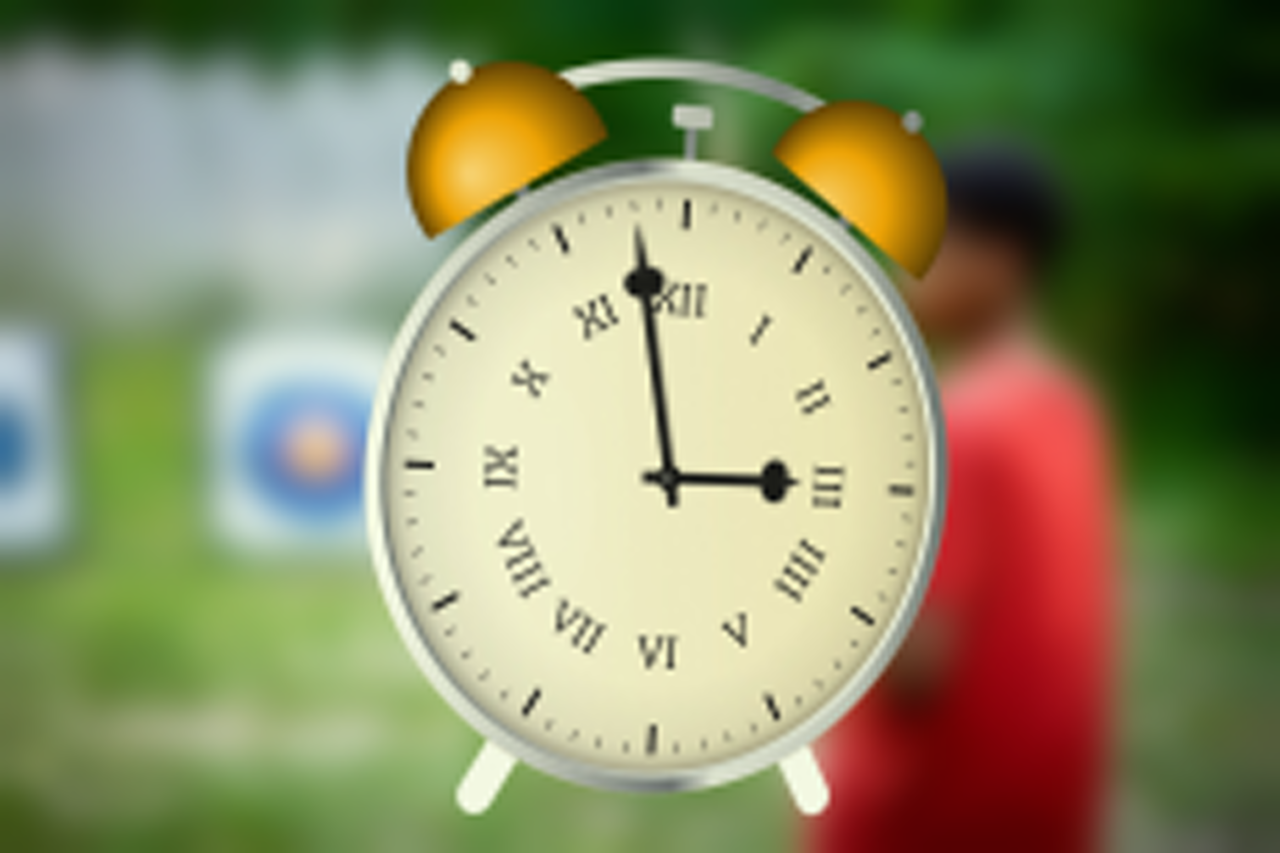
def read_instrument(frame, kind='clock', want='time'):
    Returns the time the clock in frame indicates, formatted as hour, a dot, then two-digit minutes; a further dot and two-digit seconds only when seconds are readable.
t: 2.58
